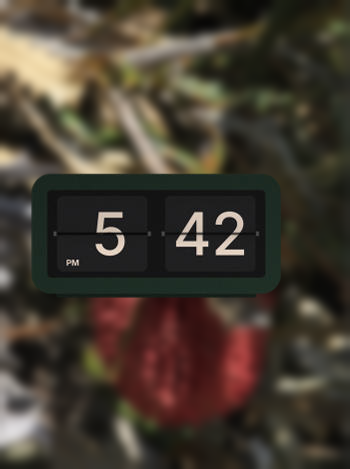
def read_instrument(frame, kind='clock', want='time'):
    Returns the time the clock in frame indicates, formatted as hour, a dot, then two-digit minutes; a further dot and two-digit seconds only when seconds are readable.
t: 5.42
